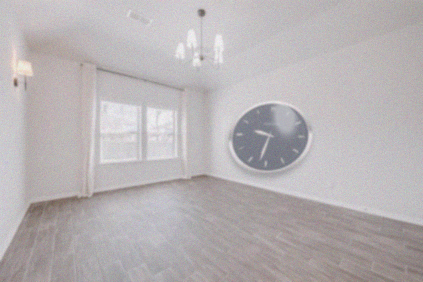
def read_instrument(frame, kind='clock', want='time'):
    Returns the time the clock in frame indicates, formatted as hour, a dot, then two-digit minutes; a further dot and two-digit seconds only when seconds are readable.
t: 9.32
